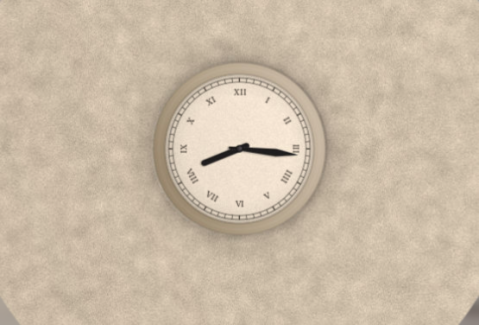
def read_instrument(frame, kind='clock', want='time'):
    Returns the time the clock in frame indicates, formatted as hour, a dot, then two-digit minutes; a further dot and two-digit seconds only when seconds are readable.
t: 8.16
